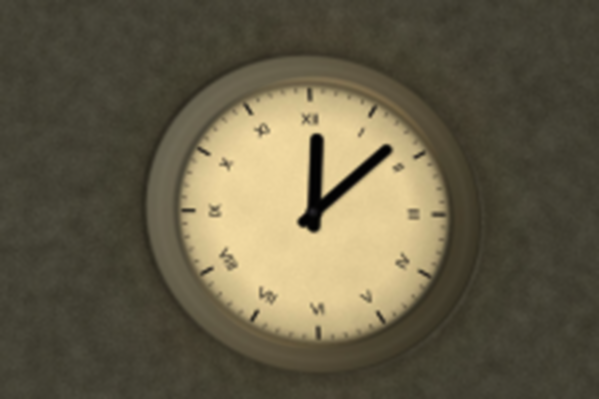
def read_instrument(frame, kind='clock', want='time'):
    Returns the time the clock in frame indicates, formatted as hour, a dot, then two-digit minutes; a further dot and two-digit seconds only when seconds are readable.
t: 12.08
